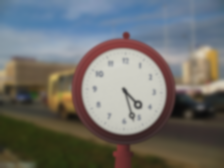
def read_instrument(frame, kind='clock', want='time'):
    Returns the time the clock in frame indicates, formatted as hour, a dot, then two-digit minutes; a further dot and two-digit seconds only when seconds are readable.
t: 4.27
